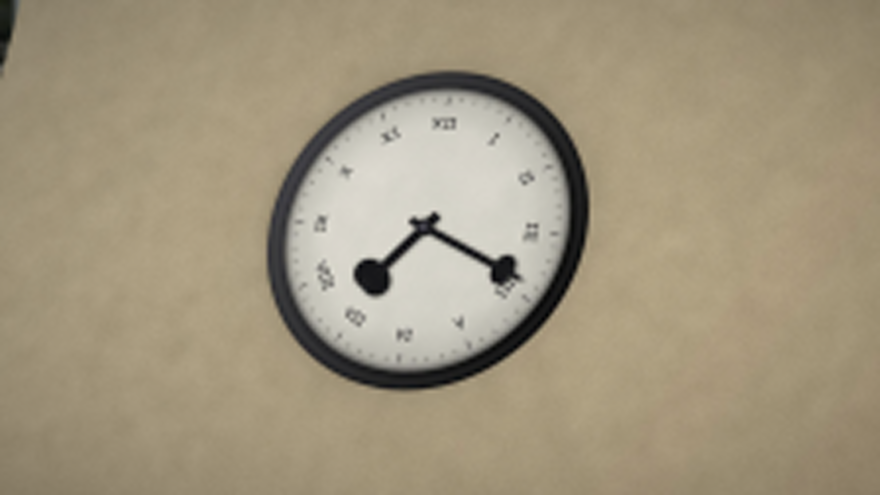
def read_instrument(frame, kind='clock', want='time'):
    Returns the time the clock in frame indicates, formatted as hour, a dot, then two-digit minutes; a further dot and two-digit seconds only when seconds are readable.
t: 7.19
